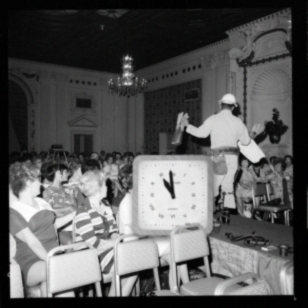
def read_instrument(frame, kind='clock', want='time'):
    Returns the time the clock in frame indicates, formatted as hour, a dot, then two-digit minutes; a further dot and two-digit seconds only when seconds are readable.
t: 10.59
